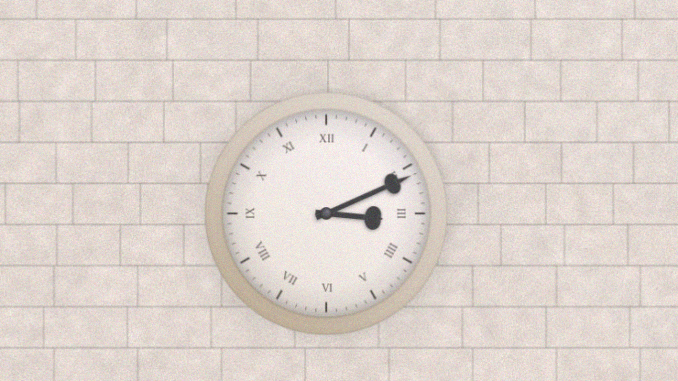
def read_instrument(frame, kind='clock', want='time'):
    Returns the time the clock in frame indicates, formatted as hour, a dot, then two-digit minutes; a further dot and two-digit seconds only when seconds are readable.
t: 3.11
